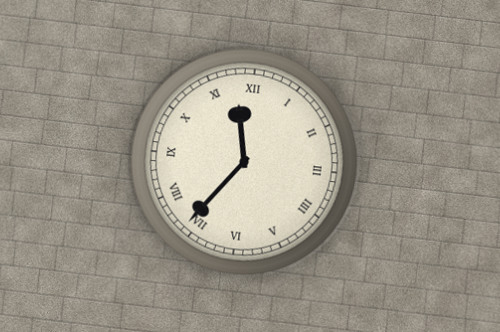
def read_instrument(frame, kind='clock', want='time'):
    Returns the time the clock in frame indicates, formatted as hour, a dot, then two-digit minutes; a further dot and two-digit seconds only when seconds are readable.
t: 11.36
